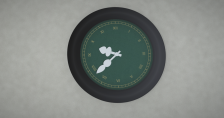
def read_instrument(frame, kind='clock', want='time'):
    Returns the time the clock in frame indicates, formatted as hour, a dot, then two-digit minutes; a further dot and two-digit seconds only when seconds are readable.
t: 9.38
